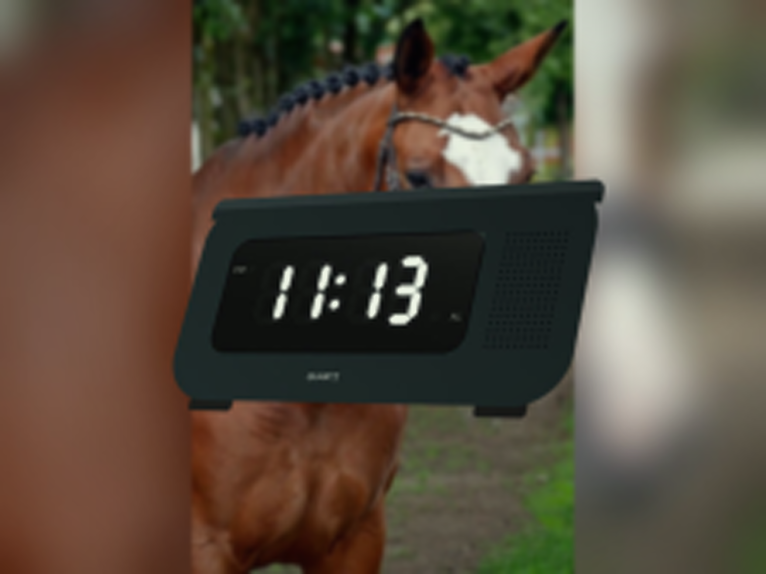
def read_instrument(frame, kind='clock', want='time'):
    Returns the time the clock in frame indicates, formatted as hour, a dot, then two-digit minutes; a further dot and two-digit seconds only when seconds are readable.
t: 11.13
